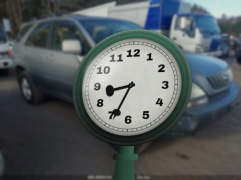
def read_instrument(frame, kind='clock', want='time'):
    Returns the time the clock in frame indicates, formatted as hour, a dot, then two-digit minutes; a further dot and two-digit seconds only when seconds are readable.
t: 8.34
